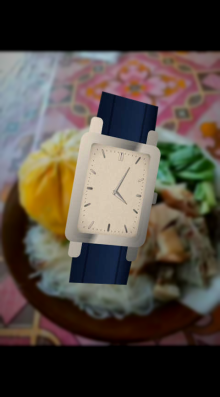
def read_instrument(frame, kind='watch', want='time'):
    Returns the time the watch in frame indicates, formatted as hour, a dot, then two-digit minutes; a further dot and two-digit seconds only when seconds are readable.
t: 4.04
